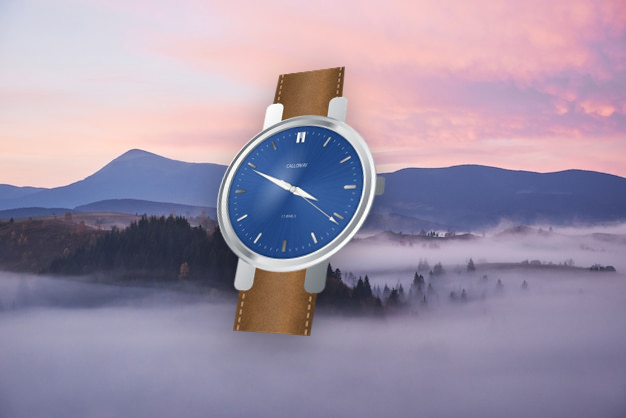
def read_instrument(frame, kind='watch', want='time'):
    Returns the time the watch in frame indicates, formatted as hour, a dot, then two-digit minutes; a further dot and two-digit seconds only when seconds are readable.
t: 3.49.21
